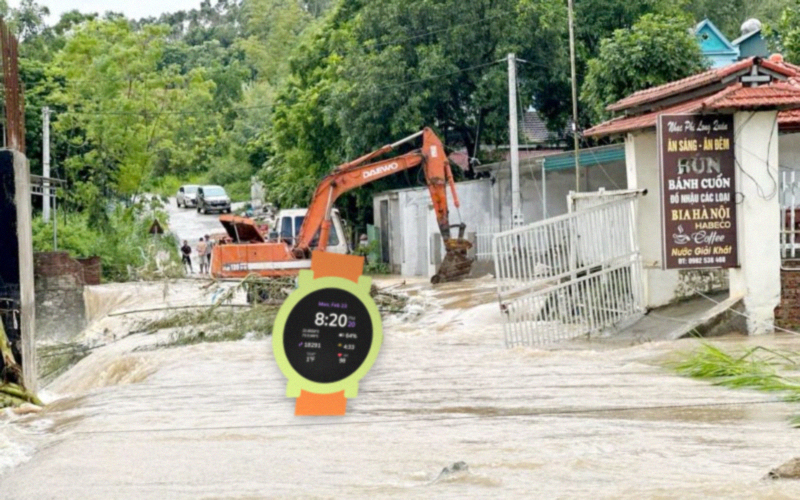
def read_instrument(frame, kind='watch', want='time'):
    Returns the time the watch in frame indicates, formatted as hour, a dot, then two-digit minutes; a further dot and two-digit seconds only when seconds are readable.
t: 8.20
